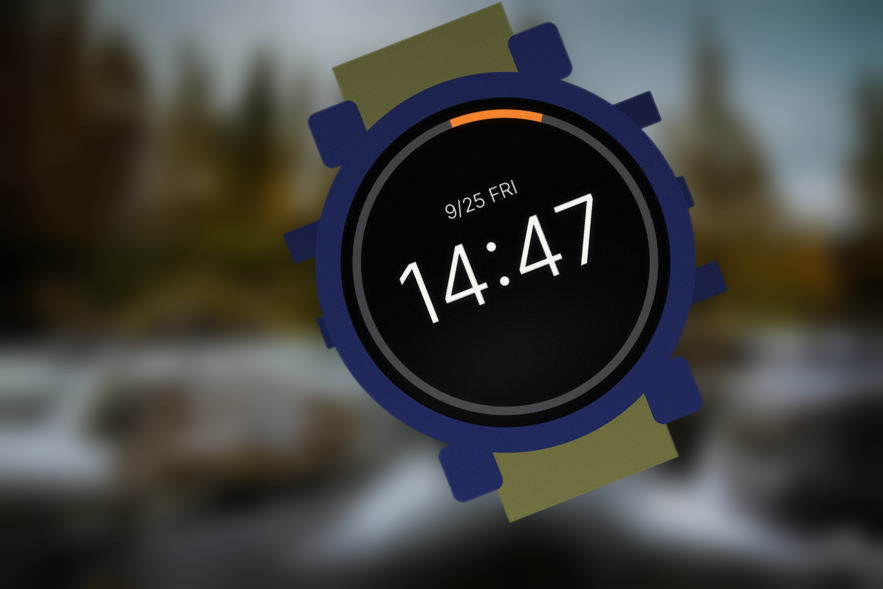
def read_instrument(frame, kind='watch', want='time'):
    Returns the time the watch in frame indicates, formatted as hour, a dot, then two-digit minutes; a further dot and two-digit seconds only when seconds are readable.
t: 14.47
